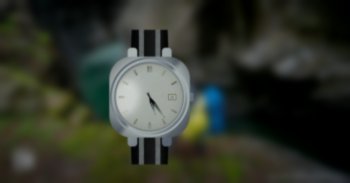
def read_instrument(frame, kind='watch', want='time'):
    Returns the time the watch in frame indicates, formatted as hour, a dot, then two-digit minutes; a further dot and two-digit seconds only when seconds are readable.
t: 5.24
